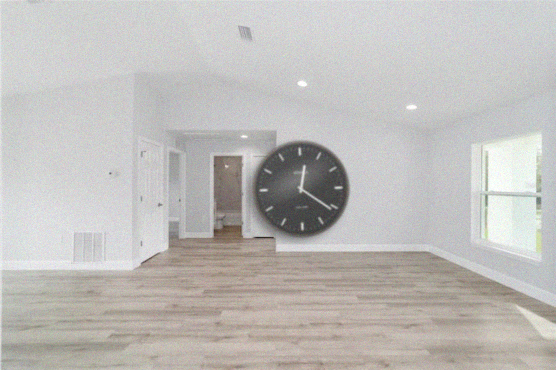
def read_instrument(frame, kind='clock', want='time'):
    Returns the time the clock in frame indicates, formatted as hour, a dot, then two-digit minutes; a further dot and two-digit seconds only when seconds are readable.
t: 12.21
